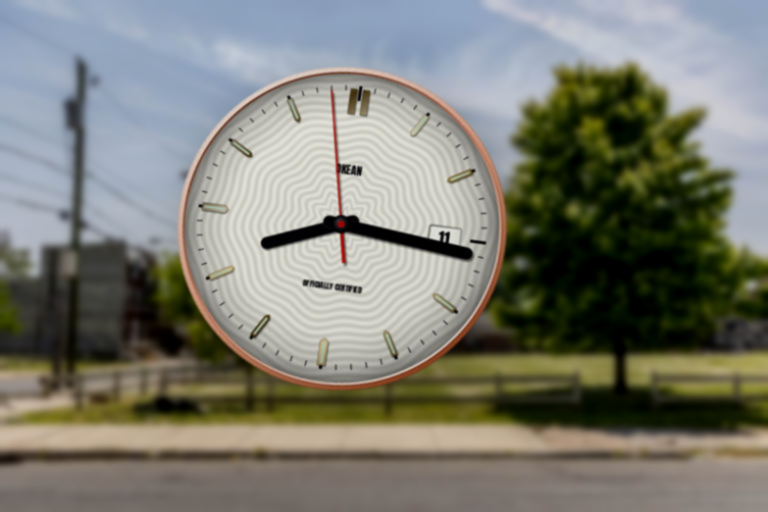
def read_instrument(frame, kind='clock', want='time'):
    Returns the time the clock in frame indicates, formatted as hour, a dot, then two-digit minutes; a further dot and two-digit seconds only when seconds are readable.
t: 8.15.58
